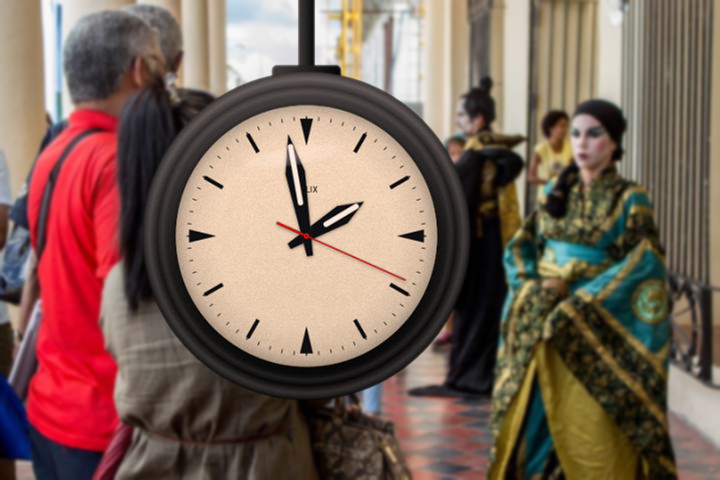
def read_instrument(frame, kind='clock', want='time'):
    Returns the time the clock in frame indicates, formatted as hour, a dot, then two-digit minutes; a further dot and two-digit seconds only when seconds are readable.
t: 1.58.19
